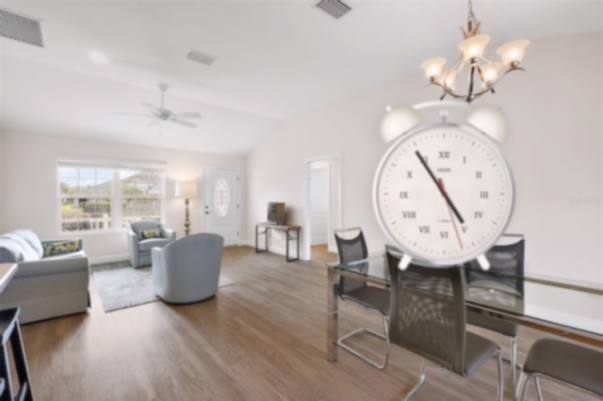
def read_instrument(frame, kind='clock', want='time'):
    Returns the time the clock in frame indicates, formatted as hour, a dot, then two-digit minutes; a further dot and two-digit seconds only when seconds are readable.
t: 4.54.27
